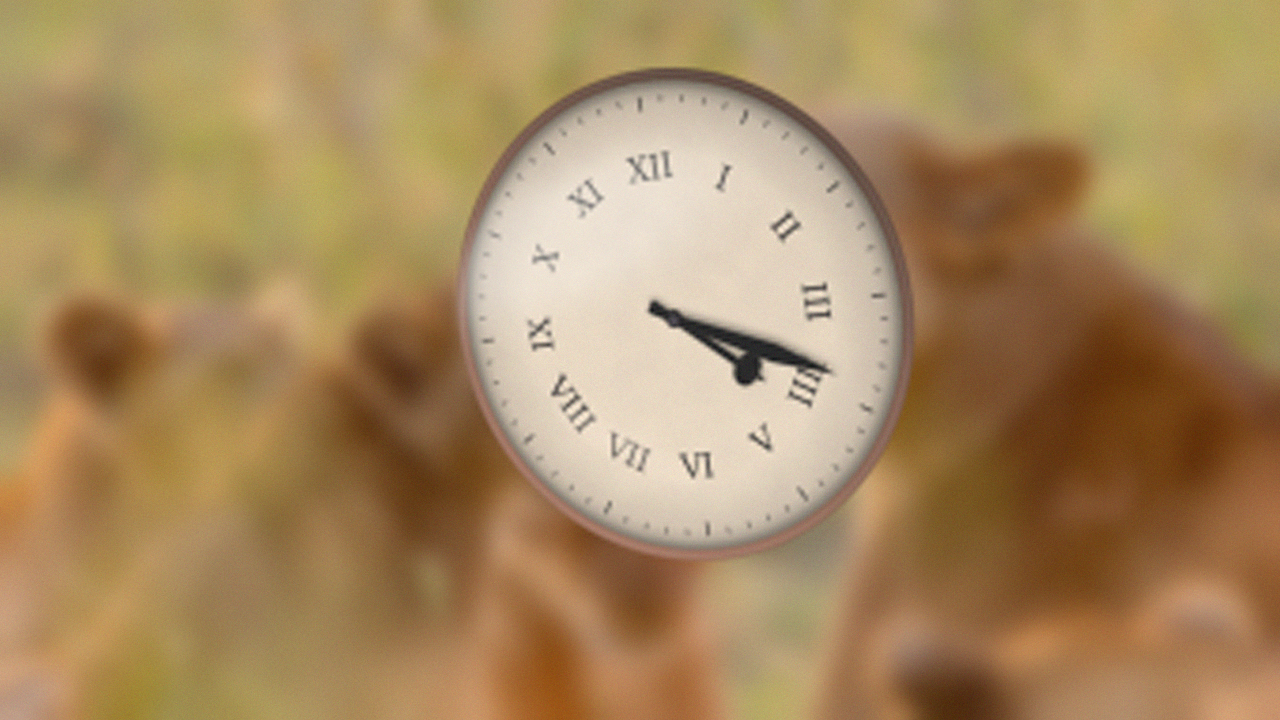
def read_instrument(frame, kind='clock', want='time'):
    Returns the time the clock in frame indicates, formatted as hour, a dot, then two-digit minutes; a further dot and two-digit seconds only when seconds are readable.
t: 4.19
